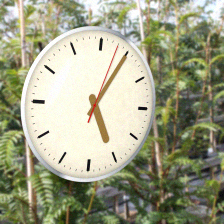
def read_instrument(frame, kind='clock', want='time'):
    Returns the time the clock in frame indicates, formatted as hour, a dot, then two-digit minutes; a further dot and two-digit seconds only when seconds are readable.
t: 5.05.03
